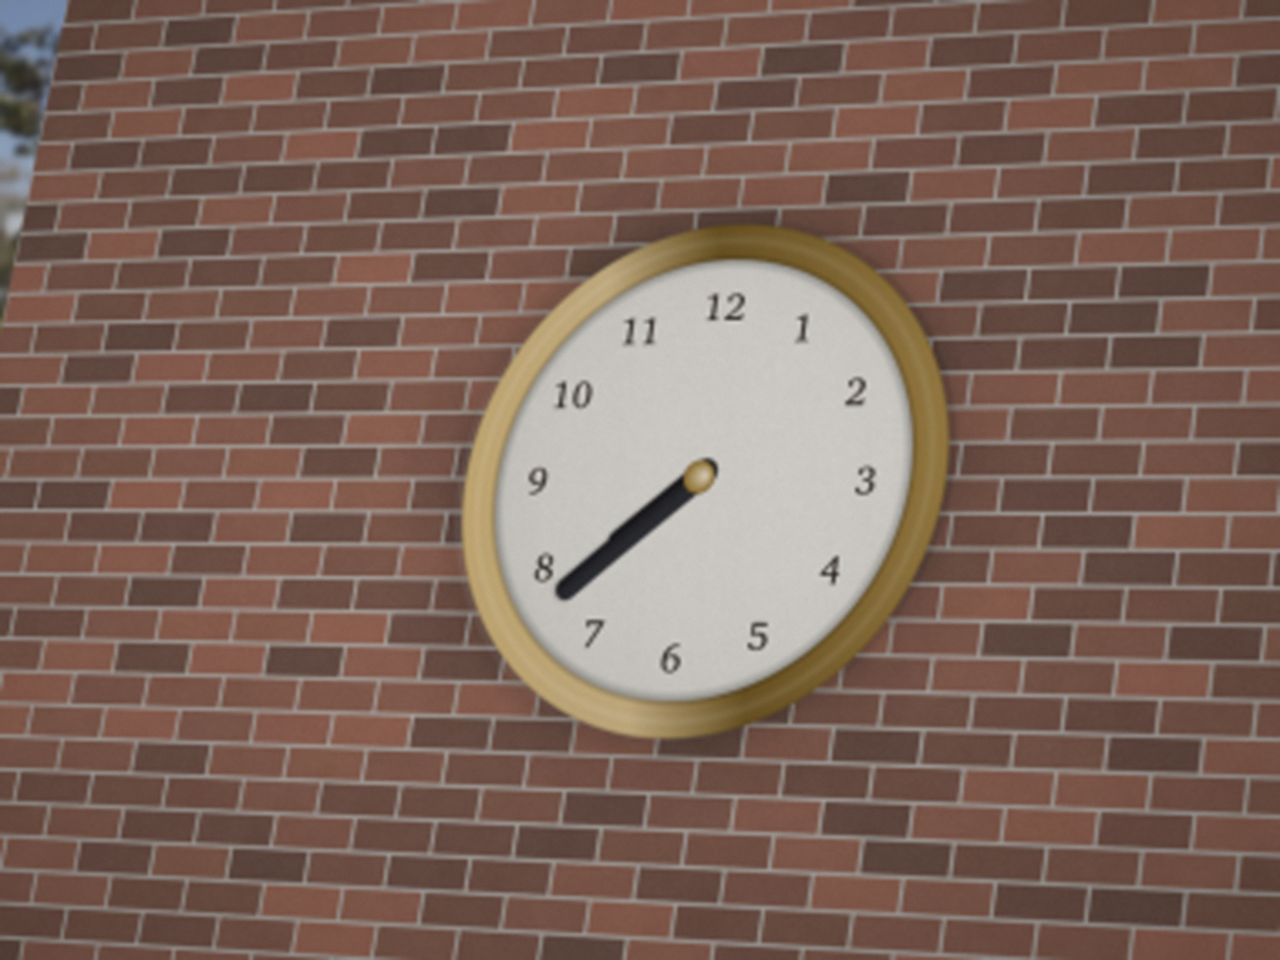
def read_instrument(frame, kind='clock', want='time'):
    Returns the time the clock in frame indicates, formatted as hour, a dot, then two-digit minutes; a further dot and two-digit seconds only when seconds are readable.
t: 7.38
